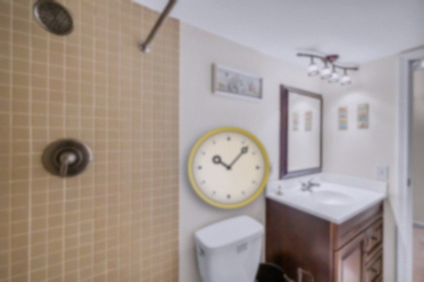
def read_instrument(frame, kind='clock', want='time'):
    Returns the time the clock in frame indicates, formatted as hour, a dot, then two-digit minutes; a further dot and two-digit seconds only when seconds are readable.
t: 10.07
